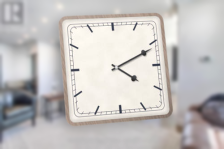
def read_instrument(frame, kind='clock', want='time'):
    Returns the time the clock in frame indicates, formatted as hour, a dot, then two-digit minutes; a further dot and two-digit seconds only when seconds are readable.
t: 4.11
